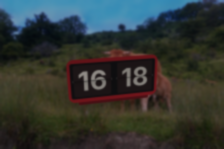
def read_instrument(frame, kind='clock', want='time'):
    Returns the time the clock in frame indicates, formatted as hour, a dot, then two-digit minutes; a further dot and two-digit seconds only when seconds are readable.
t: 16.18
